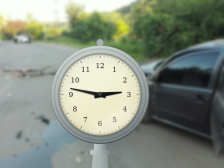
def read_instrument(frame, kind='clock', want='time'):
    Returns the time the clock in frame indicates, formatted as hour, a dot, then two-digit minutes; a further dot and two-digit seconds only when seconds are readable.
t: 2.47
